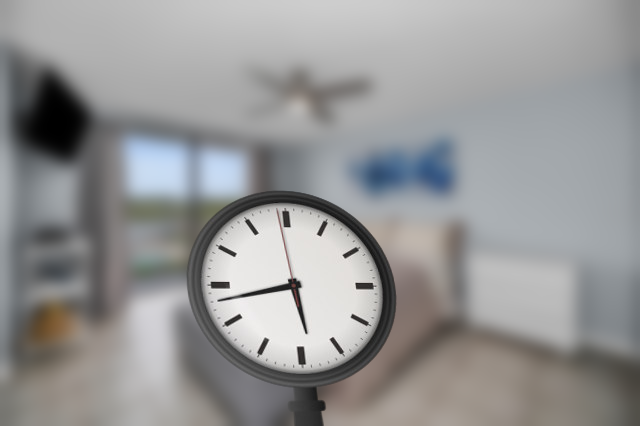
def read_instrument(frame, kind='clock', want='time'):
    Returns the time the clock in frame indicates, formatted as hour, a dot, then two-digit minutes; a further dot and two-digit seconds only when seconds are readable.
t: 5.42.59
